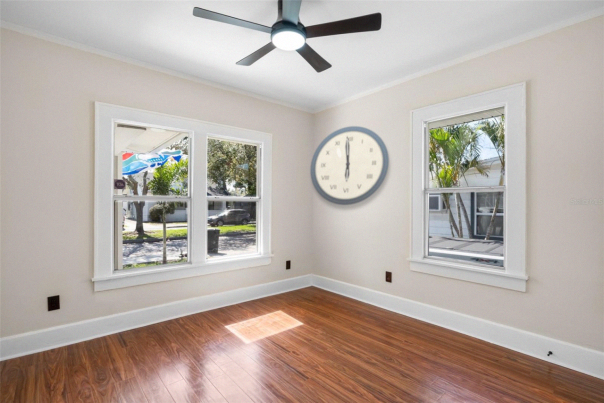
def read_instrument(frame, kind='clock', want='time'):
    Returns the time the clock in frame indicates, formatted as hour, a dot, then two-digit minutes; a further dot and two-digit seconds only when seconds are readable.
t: 5.59
